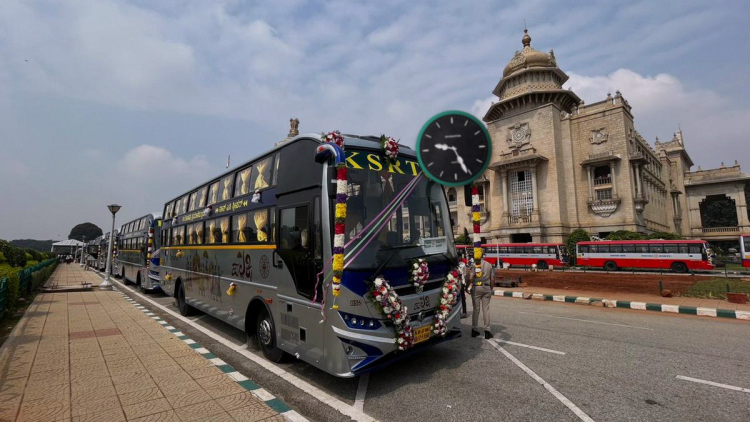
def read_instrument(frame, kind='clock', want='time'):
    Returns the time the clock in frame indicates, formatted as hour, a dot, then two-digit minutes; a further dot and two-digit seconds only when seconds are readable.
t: 9.26
